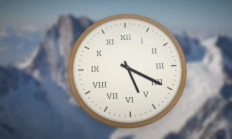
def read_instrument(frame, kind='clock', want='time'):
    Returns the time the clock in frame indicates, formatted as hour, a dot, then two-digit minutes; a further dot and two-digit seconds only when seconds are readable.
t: 5.20
